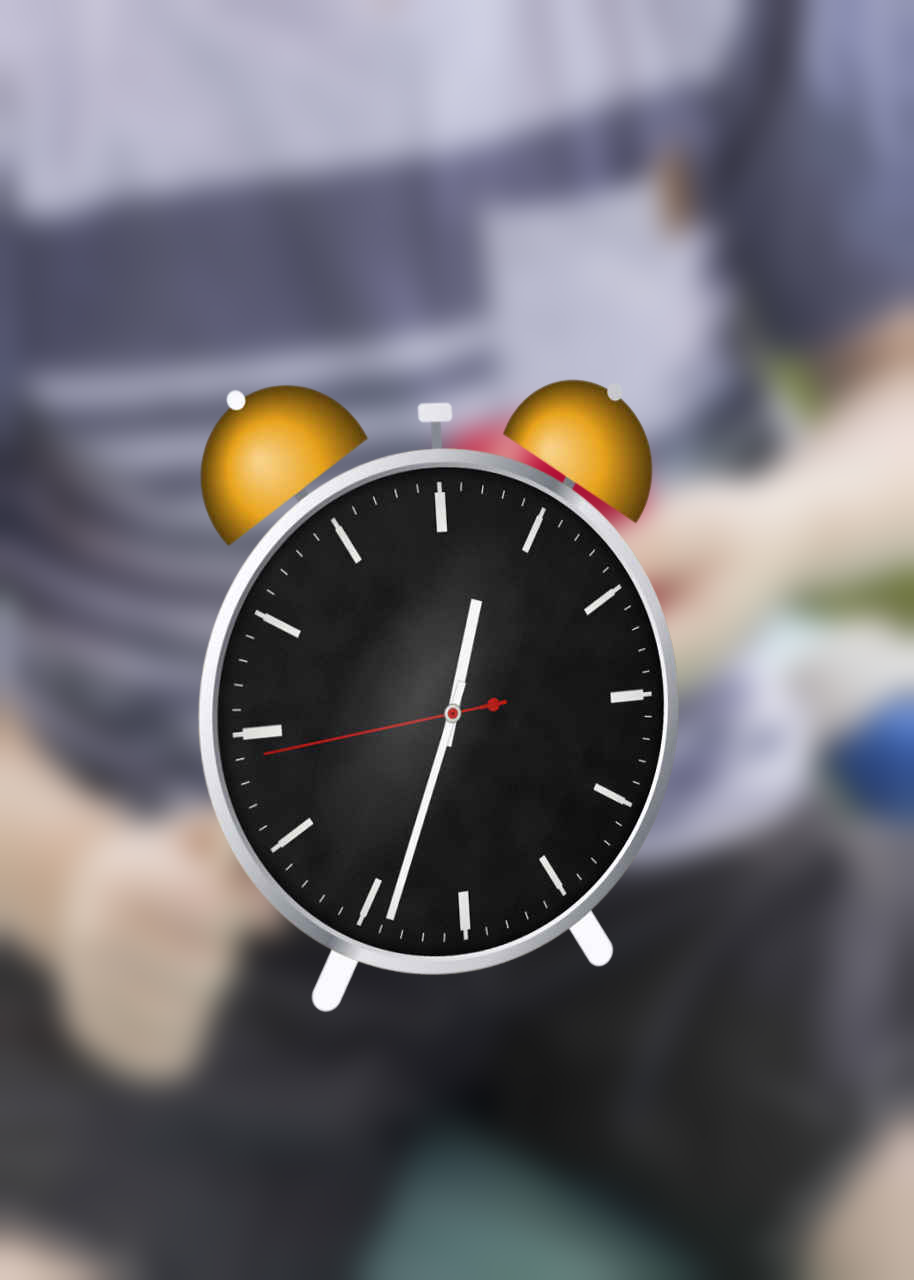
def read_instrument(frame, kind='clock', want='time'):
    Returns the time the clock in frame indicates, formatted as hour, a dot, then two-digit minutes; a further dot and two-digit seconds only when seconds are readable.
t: 12.33.44
